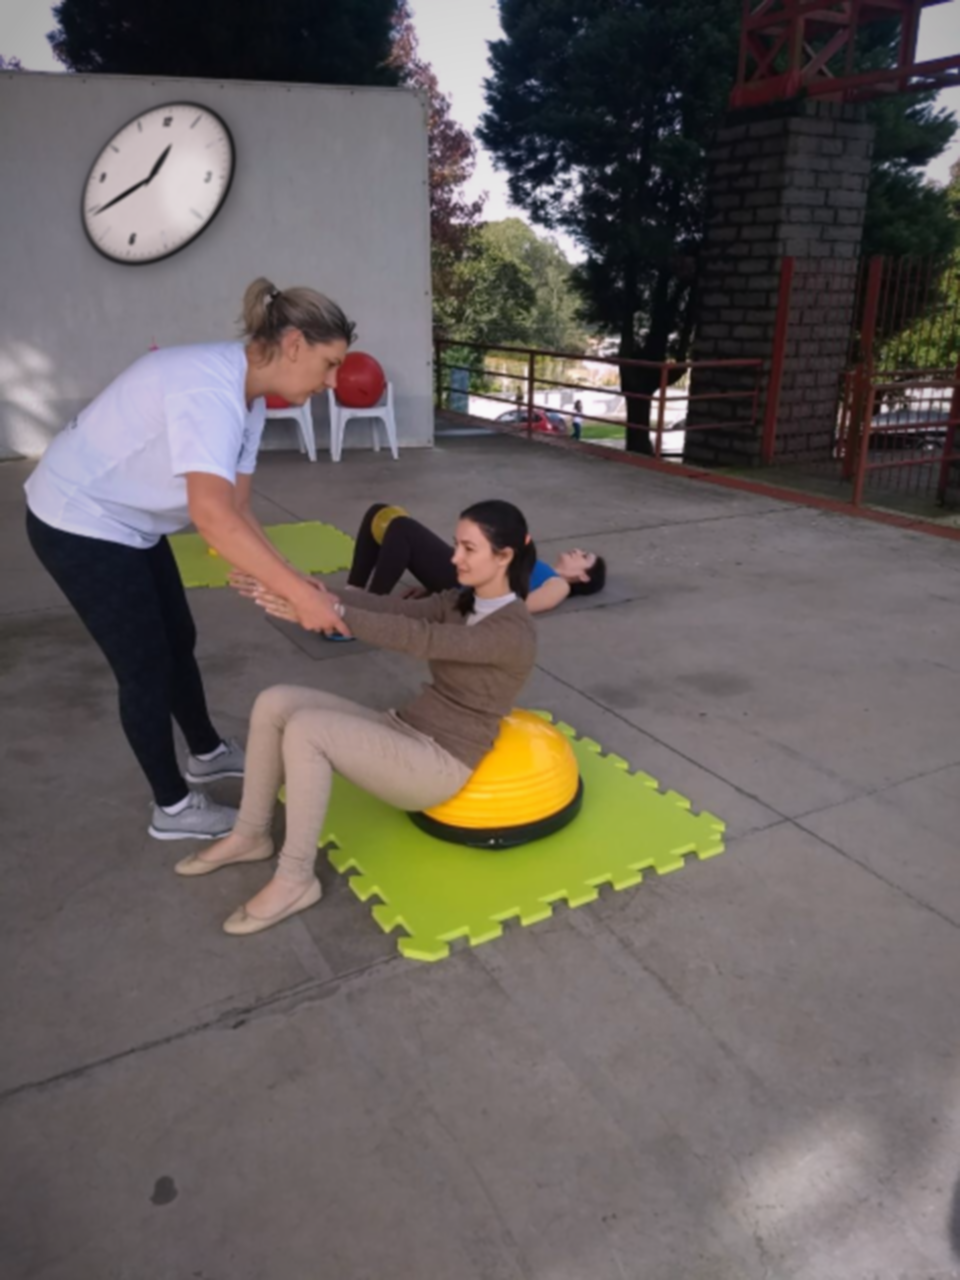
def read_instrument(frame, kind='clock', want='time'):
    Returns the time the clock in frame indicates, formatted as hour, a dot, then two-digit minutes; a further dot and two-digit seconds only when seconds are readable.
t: 12.39
